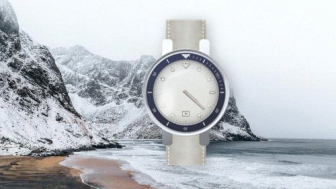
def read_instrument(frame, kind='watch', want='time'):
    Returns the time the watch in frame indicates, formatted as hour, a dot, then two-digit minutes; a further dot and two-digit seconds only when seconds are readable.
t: 4.22
